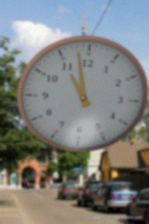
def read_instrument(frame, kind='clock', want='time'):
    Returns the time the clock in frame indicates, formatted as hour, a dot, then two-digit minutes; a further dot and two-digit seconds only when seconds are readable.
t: 10.58
